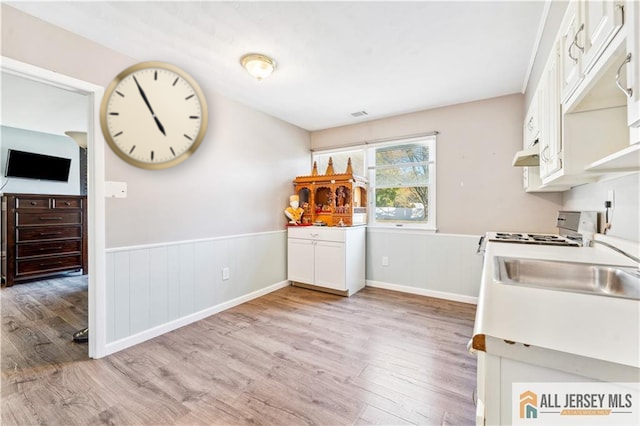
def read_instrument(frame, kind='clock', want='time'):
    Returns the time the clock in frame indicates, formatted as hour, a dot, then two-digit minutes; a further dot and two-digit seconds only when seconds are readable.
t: 4.55
